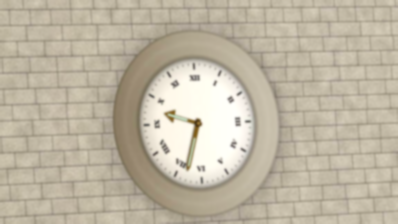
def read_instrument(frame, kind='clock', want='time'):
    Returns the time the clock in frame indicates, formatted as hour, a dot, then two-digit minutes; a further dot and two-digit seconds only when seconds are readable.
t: 9.33
